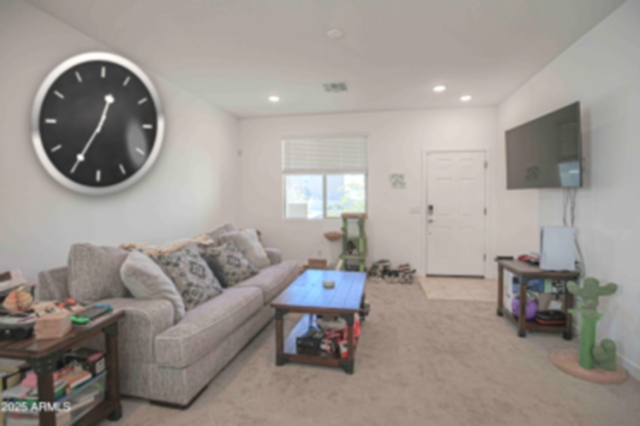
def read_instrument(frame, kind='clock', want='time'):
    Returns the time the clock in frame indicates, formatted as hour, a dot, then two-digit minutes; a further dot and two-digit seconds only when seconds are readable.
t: 12.35
